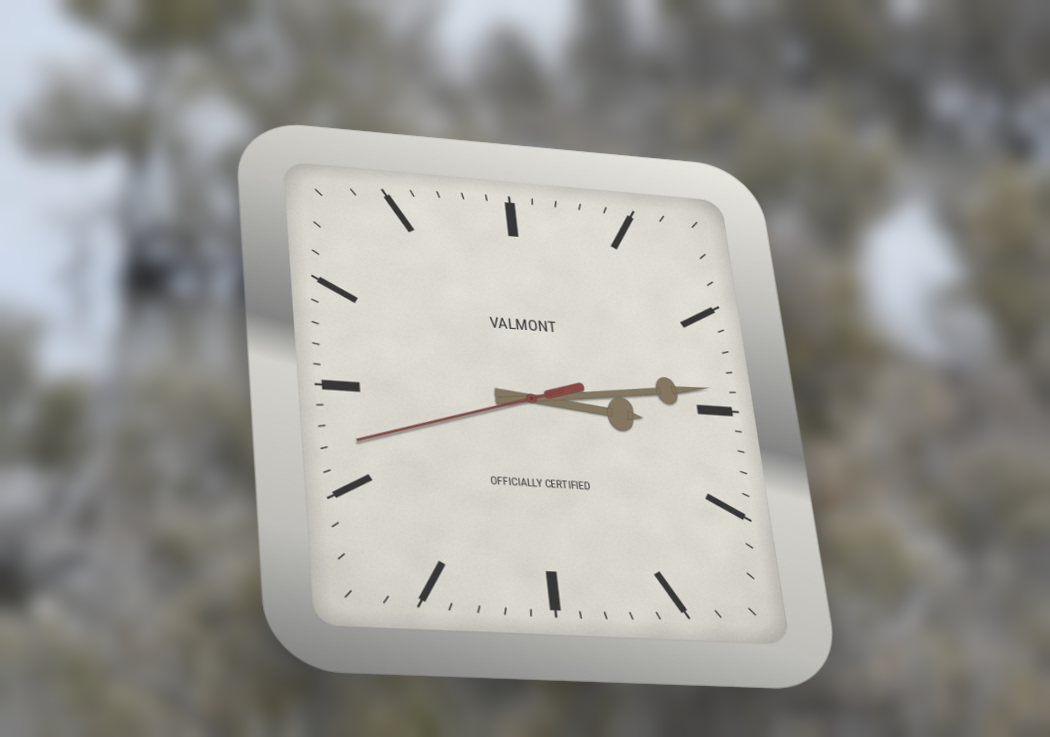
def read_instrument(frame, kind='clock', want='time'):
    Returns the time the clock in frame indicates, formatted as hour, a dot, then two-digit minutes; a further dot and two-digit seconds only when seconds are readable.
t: 3.13.42
